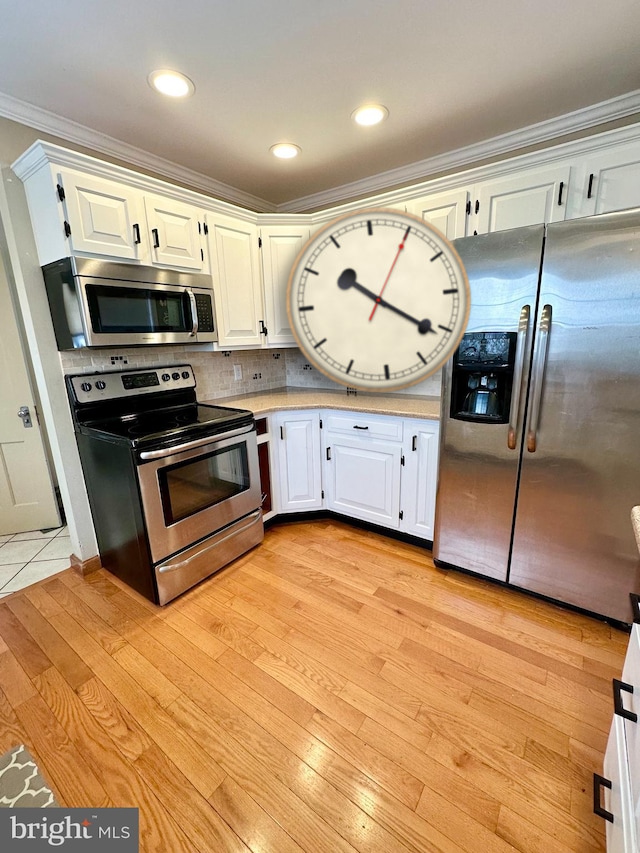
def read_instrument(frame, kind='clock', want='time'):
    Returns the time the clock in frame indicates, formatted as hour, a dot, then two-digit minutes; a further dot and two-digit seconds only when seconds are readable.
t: 10.21.05
